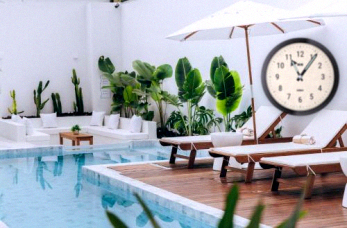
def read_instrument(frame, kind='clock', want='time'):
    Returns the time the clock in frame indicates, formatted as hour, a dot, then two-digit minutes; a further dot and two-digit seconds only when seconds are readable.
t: 11.06
